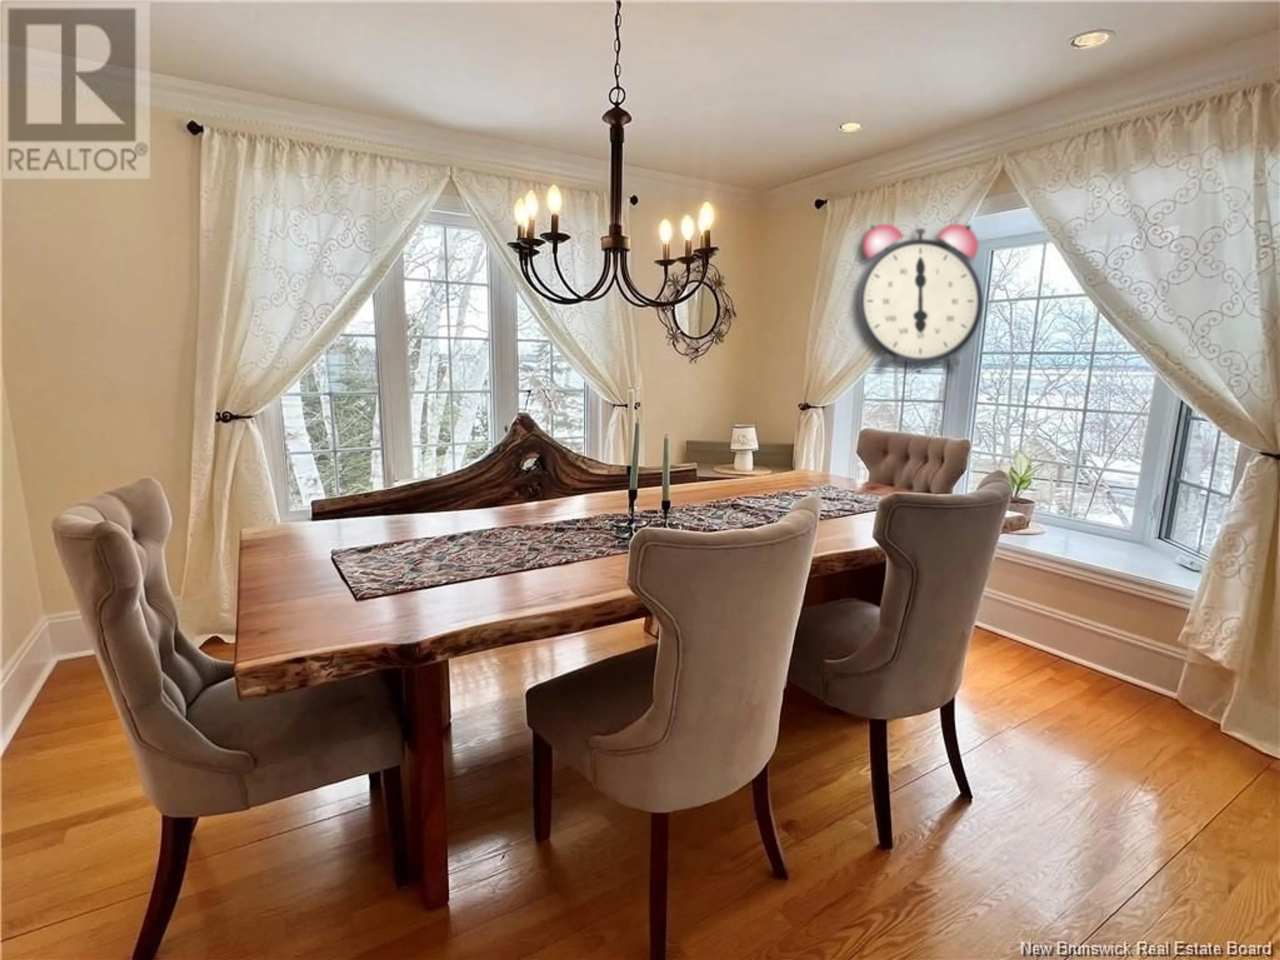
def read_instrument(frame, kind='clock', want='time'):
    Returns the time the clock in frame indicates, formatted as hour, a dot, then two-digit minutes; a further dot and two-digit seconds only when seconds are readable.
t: 6.00
